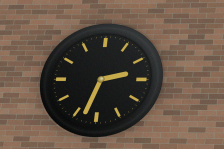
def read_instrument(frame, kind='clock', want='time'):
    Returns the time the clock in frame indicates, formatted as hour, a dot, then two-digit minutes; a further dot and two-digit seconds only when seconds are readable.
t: 2.33
